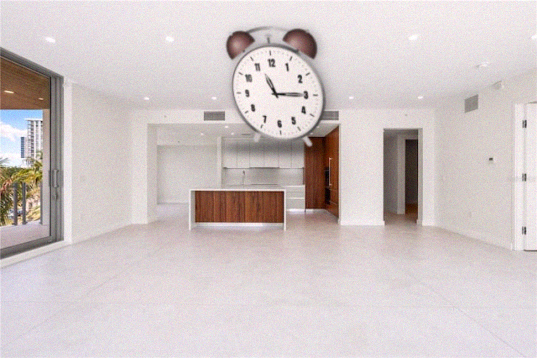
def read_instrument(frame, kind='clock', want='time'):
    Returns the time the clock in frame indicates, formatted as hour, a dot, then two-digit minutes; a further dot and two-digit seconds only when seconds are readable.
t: 11.15
